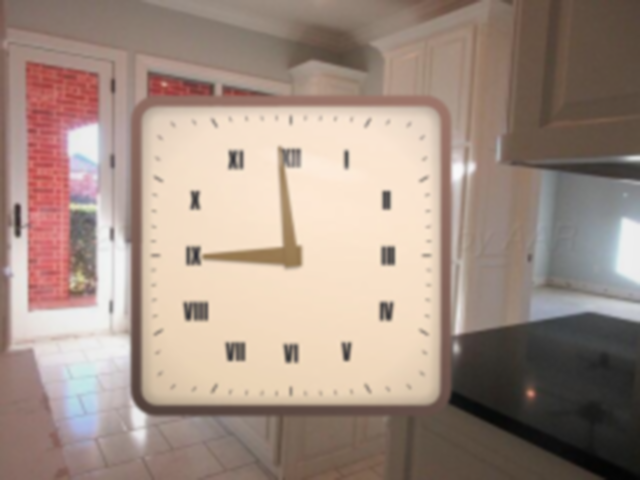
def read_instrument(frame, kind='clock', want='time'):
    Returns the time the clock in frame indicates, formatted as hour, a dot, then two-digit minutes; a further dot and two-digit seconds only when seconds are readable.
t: 8.59
